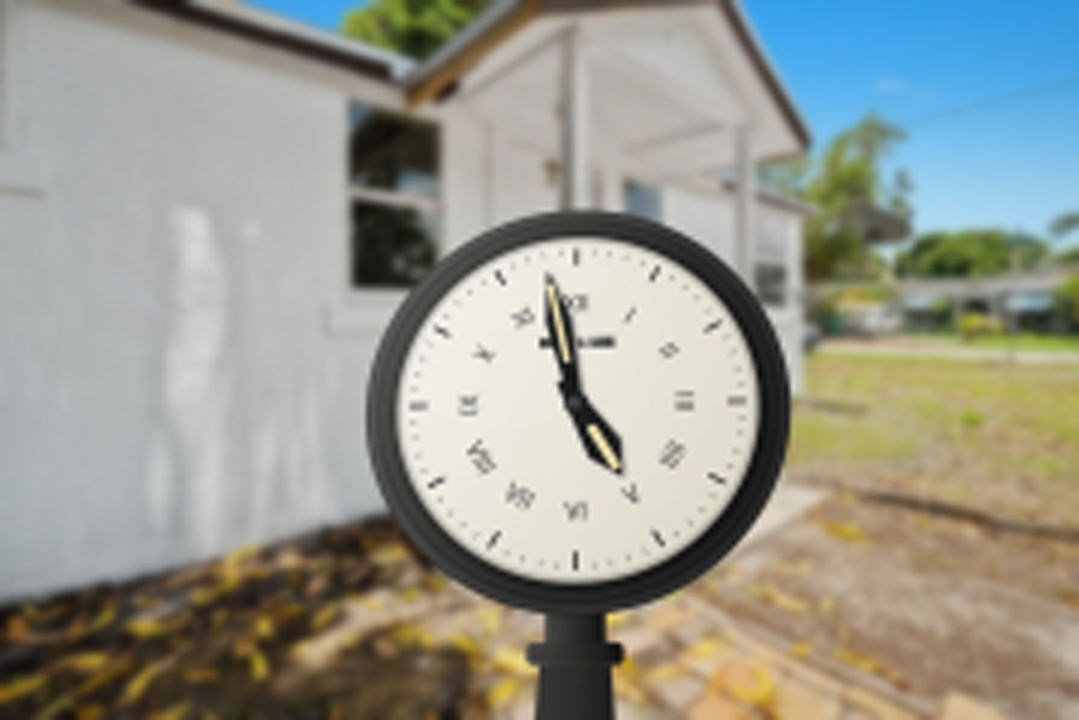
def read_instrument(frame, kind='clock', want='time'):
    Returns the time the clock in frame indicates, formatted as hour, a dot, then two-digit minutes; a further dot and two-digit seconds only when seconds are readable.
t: 4.58
